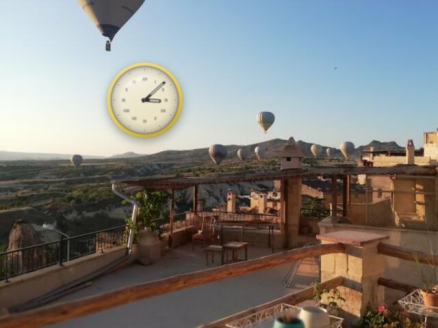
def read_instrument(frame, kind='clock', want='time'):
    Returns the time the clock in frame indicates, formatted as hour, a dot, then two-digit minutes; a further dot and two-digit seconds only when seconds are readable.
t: 3.08
